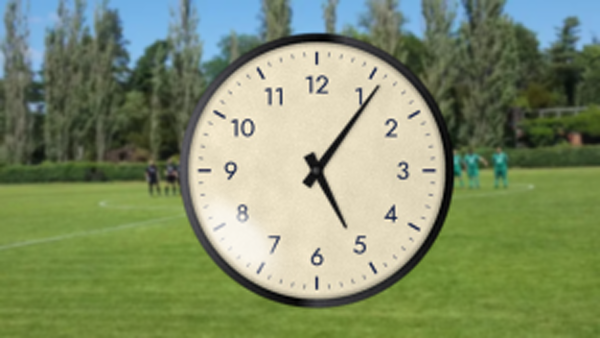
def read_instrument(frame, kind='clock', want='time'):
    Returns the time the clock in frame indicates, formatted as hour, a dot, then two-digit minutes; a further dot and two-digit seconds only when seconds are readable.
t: 5.06
